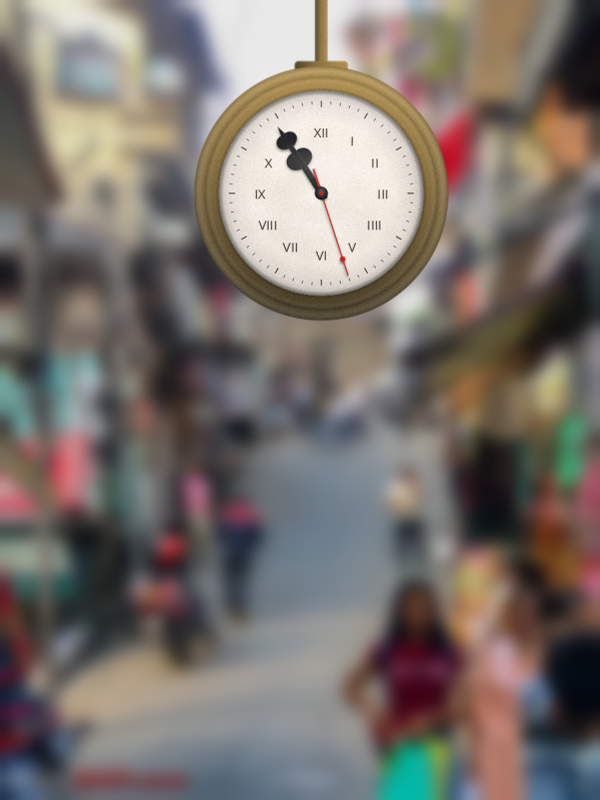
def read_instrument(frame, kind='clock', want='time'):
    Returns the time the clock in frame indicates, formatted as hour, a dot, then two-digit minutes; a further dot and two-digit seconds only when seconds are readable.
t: 10.54.27
